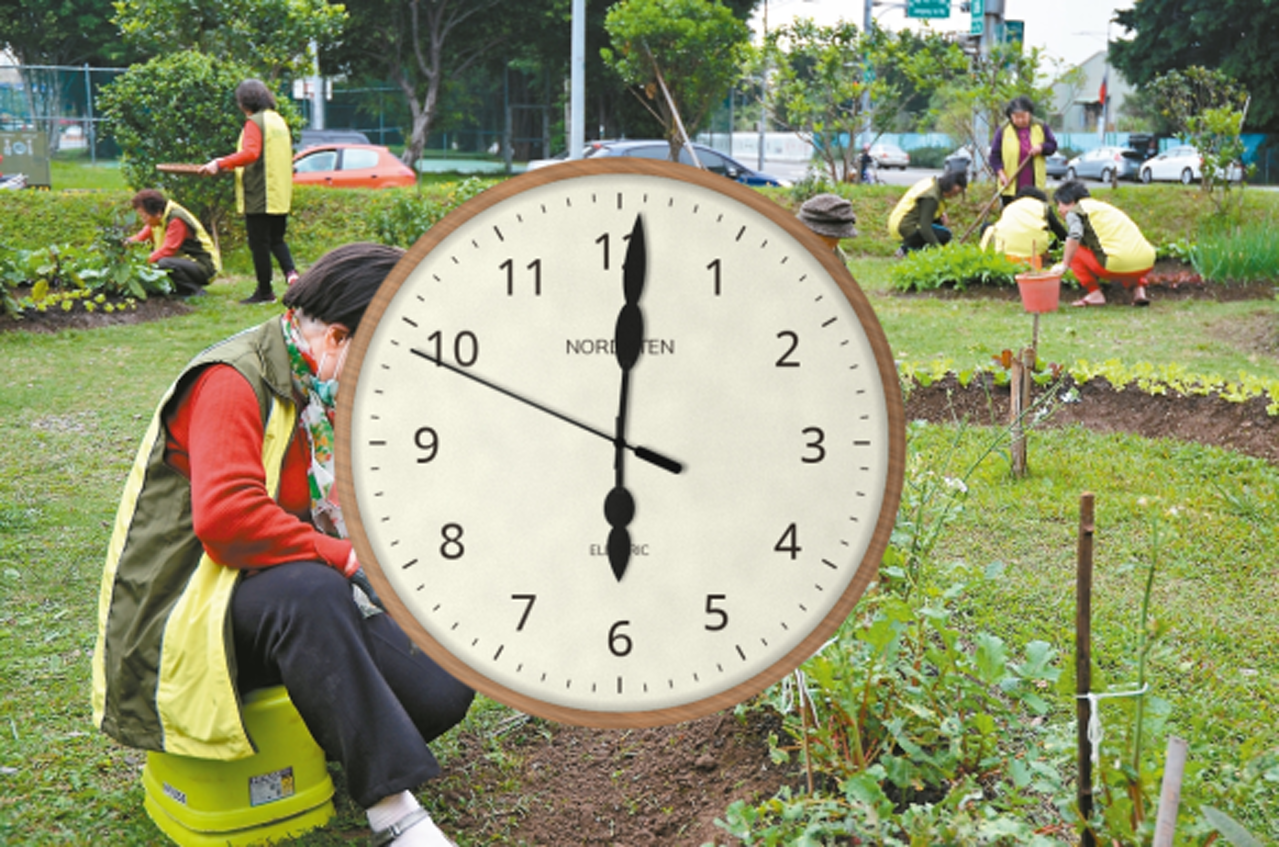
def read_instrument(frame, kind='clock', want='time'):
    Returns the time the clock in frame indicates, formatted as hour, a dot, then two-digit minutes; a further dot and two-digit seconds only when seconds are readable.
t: 6.00.49
